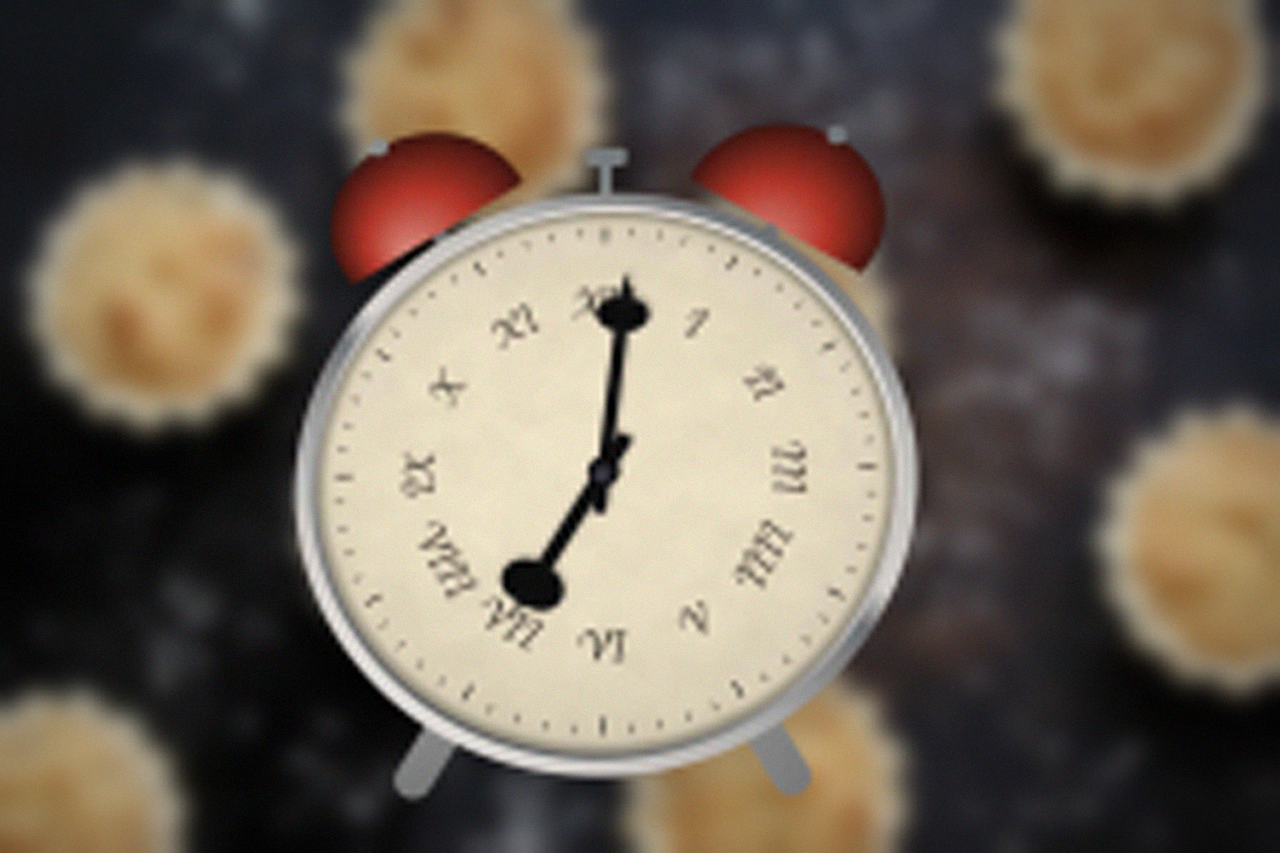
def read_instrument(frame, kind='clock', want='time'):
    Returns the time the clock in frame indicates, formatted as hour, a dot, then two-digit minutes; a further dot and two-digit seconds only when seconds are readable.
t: 7.01
